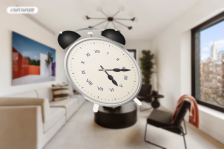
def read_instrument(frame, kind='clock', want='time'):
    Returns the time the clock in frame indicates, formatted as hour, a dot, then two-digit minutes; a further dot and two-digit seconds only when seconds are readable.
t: 5.16
